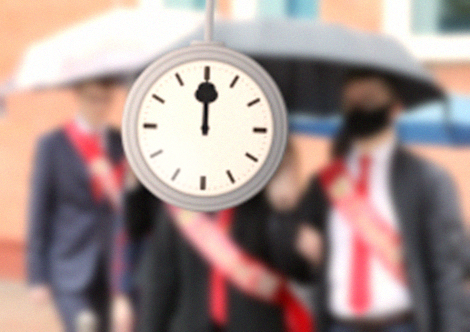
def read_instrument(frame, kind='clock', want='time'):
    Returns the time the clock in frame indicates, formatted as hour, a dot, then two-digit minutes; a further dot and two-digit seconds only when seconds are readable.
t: 12.00
